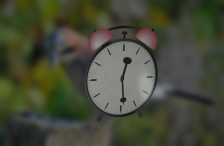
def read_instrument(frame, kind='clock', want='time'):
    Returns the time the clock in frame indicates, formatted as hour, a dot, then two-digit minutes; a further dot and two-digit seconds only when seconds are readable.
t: 12.29
